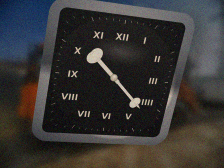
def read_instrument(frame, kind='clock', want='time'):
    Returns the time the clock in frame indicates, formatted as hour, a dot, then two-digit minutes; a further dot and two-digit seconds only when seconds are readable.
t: 10.22
